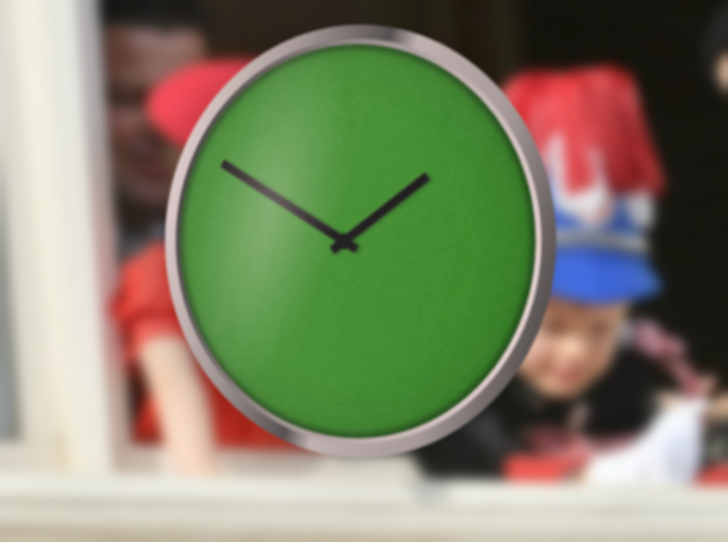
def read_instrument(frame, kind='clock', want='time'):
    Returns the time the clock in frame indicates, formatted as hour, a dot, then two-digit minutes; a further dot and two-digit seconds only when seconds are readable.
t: 1.50
